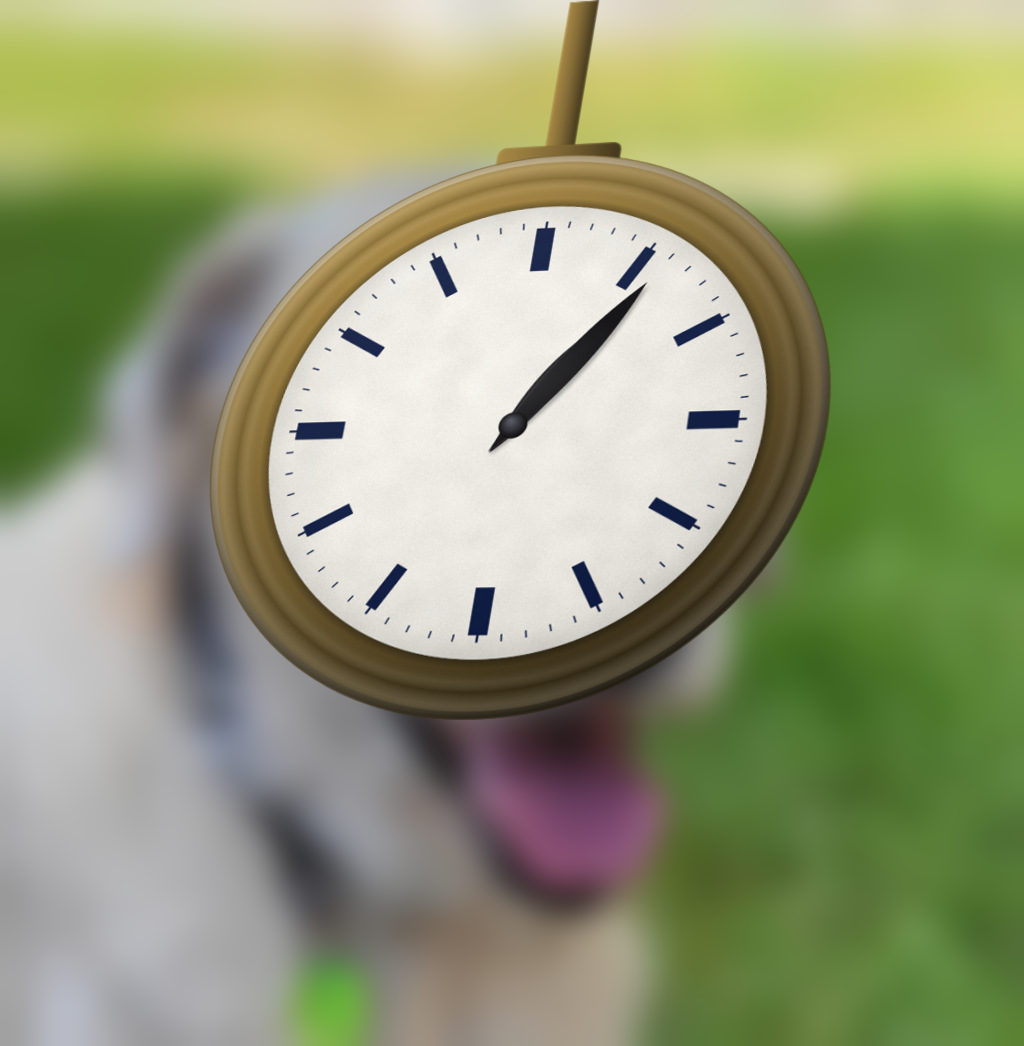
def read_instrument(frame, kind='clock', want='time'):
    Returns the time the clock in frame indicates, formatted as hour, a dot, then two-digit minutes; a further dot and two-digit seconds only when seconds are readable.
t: 1.06
